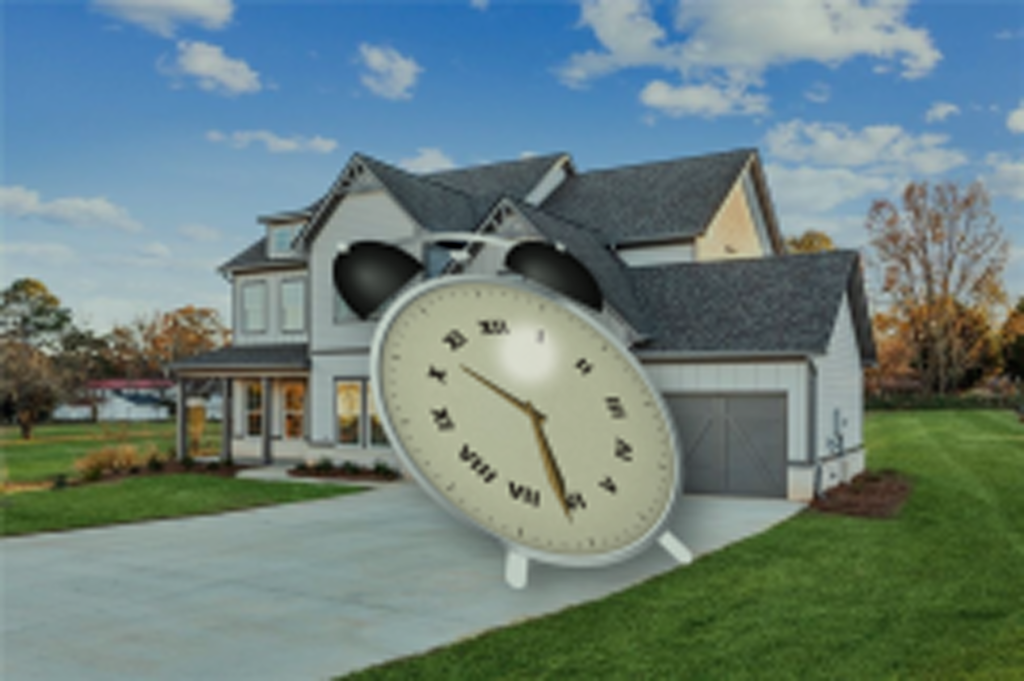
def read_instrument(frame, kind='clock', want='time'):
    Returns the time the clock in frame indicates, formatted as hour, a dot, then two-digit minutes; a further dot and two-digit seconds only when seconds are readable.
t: 10.31
